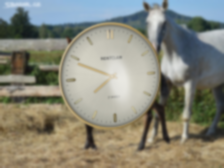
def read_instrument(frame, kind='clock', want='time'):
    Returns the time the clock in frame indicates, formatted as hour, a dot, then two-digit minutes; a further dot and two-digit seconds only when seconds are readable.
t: 7.49
